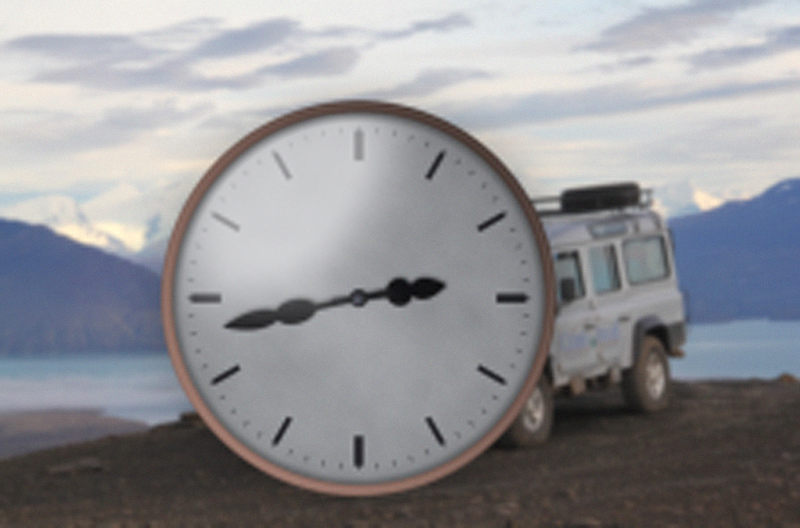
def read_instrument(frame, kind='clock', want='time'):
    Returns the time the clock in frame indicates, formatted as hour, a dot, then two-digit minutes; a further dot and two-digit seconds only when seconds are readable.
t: 2.43
